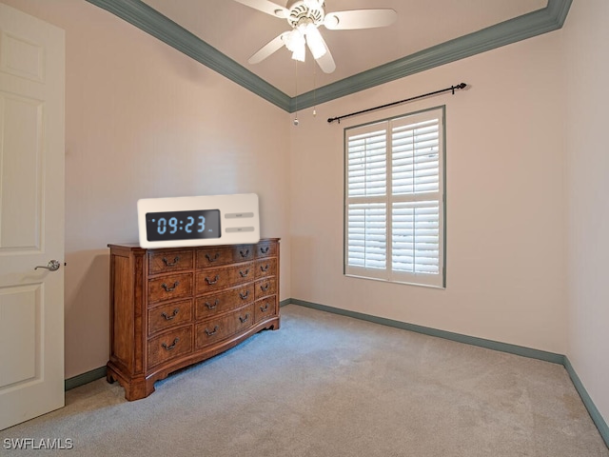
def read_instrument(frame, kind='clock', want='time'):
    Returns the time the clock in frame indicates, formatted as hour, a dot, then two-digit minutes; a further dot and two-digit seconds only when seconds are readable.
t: 9.23
